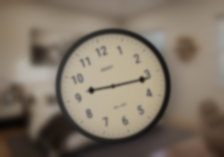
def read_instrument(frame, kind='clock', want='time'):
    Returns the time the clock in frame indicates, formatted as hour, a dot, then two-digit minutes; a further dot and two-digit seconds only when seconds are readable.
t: 9.16
